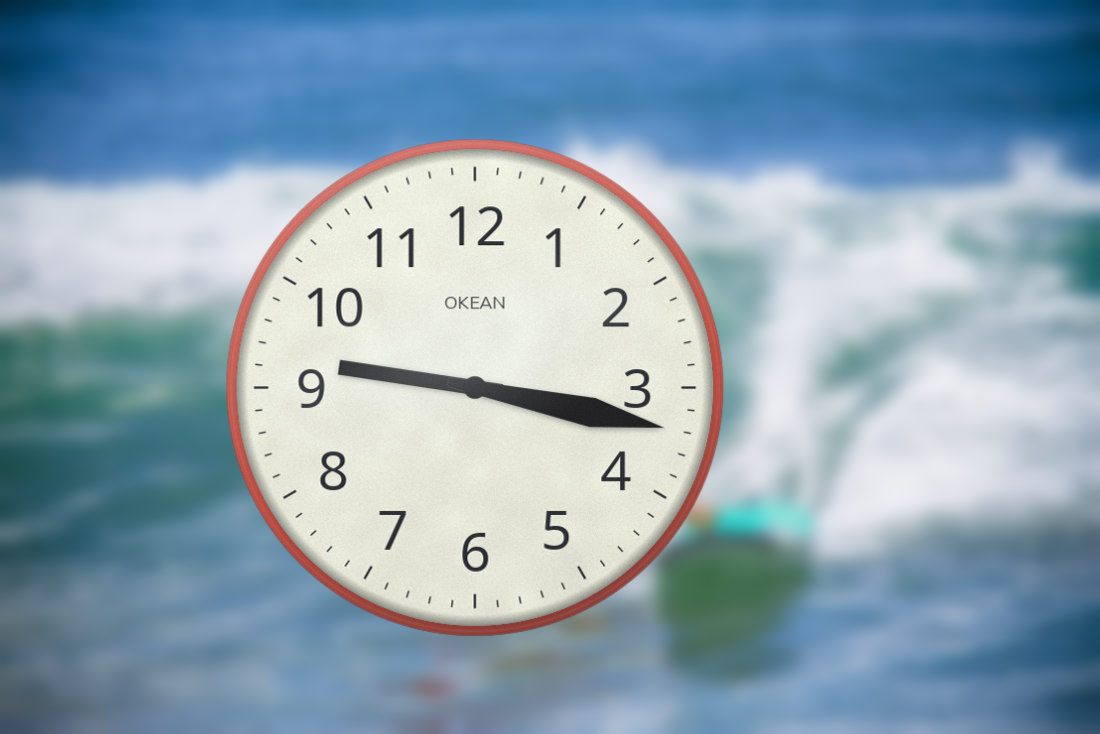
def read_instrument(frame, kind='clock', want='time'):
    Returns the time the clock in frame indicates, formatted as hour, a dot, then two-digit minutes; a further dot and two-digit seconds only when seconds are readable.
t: 9.17
